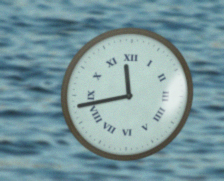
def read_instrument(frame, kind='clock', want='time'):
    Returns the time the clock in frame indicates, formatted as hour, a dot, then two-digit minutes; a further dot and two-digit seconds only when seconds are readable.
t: 11.43
